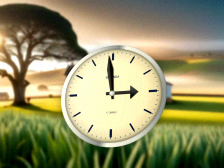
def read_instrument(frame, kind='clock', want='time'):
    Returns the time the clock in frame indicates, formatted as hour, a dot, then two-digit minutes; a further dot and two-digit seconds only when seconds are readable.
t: 2.59
